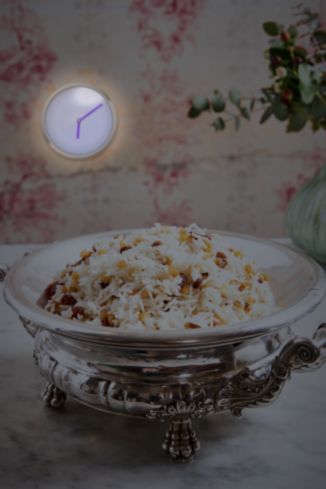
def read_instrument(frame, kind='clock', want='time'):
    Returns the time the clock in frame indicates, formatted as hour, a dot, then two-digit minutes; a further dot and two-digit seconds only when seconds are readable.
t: 6.09
